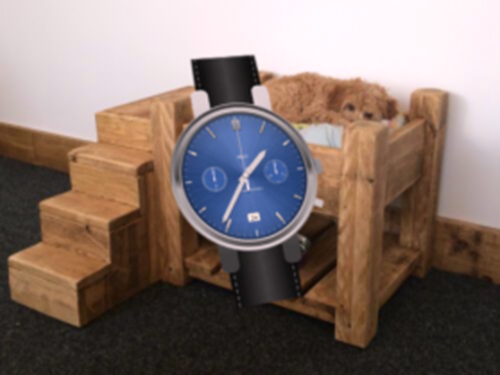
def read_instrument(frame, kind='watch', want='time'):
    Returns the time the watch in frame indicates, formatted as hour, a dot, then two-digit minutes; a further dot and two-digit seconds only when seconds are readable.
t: 1.36
